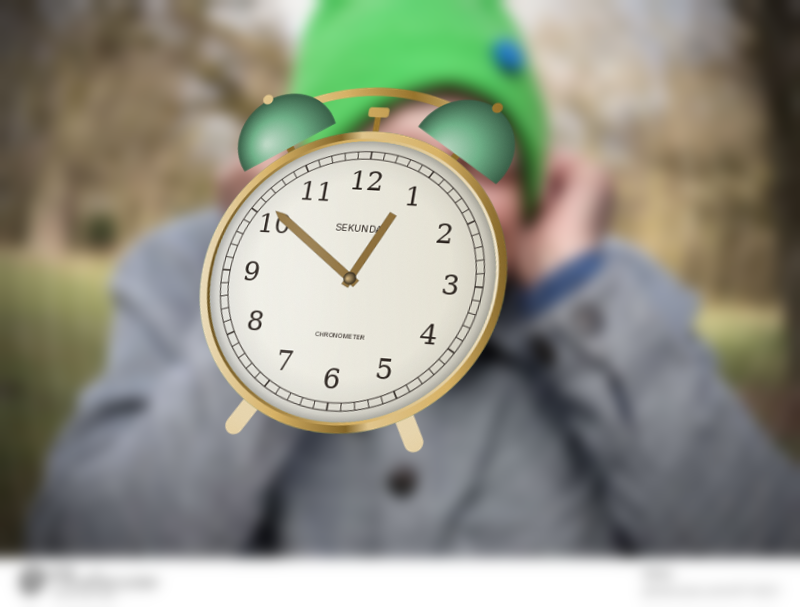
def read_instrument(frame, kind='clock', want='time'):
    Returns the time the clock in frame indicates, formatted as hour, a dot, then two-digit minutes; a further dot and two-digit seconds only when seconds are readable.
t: 12.51
